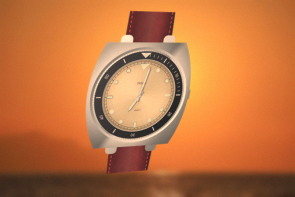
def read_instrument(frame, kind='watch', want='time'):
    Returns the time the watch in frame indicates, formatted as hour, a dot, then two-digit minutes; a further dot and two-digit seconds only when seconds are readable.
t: 7.02
